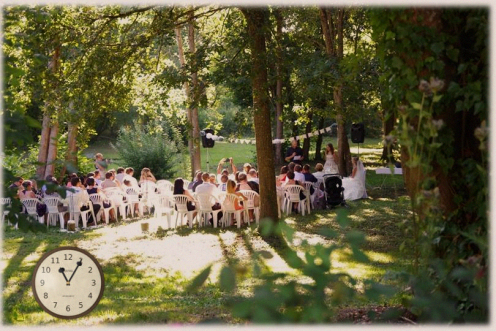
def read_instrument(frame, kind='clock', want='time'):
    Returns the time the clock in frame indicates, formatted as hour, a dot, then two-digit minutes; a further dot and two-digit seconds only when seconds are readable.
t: 11.05
